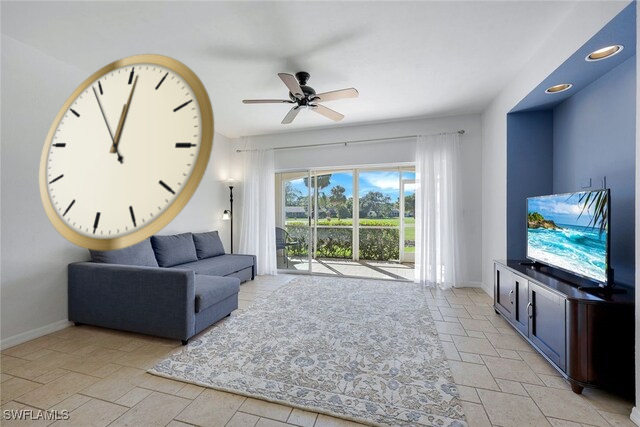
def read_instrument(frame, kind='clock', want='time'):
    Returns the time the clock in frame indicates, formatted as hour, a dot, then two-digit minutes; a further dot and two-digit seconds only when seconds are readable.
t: 12.00.54
